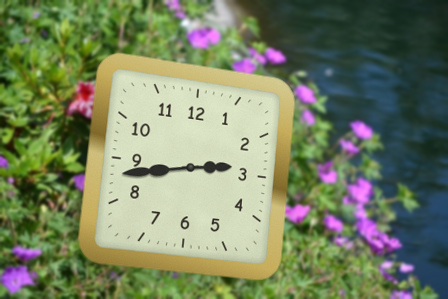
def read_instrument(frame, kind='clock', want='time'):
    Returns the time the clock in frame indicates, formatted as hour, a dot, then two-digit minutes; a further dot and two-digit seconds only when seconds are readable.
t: 2.43
